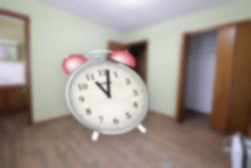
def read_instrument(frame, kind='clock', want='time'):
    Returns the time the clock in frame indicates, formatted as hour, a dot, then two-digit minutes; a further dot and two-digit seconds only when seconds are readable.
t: 11.02
